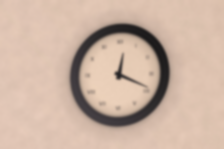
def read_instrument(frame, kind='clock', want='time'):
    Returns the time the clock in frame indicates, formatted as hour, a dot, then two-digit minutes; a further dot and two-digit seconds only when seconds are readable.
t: 12.19
